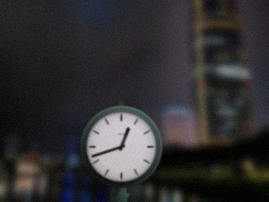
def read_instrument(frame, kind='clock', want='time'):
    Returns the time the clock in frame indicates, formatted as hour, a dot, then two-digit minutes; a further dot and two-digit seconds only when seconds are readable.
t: 12.42
